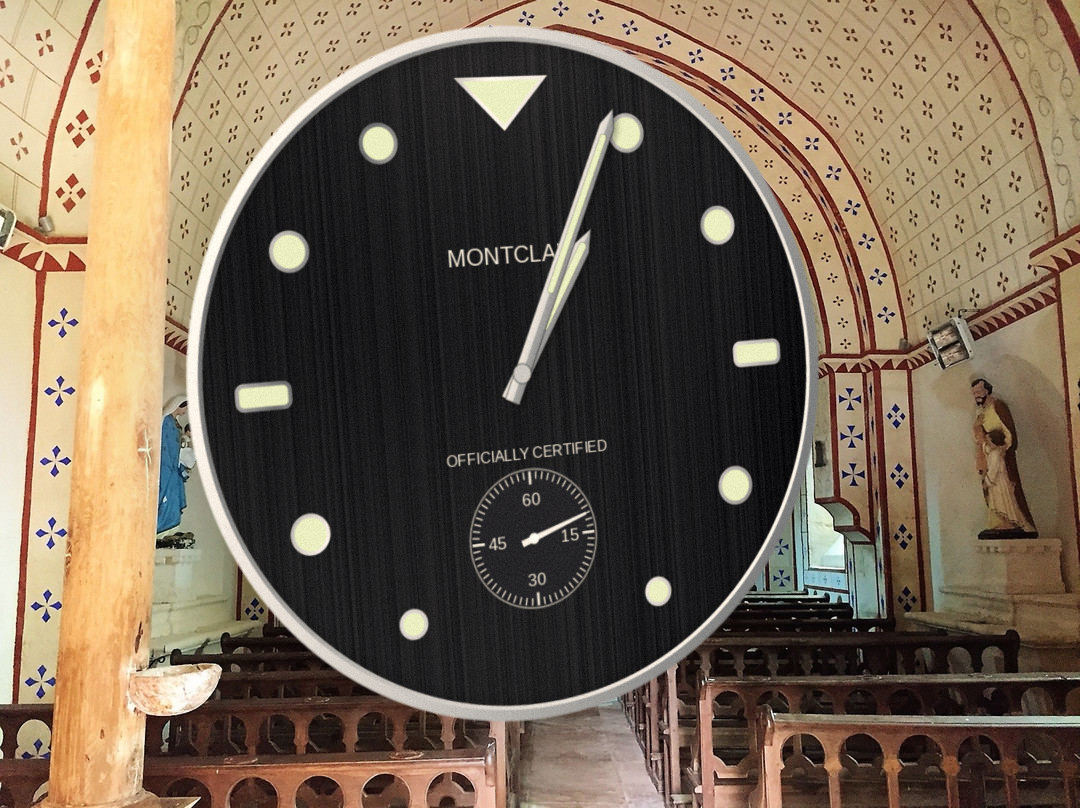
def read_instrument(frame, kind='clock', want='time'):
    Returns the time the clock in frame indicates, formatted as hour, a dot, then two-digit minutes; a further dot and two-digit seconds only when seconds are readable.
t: 1.04.12
